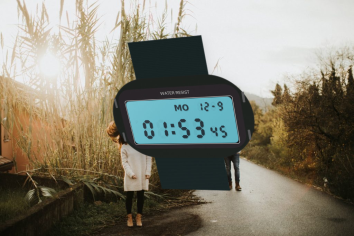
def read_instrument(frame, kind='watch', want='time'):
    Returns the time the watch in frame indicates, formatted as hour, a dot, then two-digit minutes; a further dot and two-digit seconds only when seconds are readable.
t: 1.53.45
